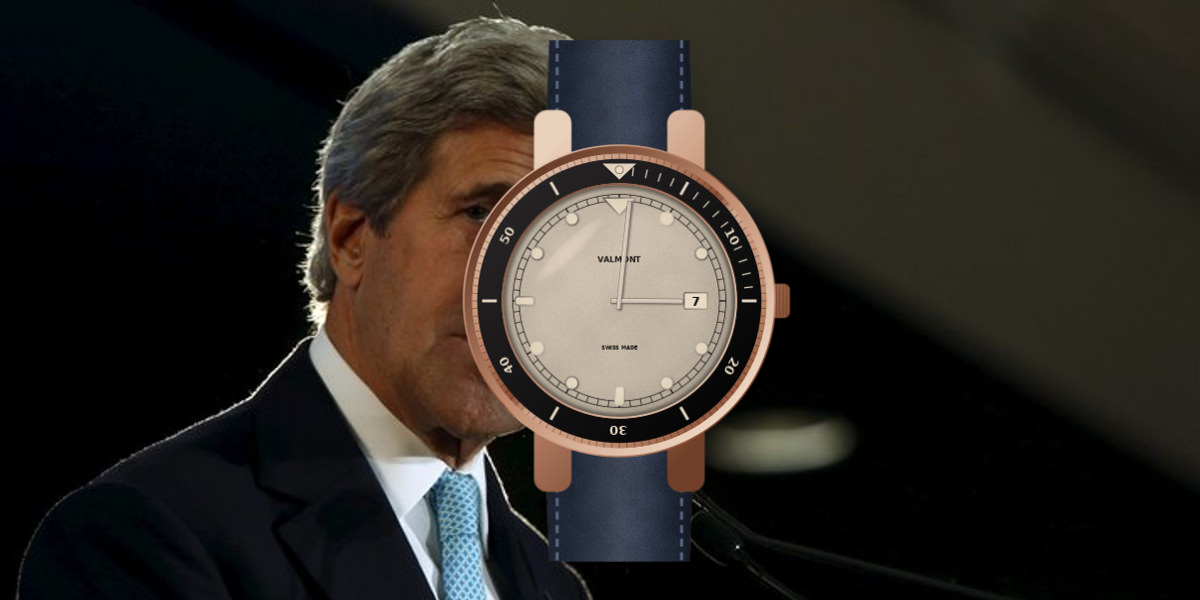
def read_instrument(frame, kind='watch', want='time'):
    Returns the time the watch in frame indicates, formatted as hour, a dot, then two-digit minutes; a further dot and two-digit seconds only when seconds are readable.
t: 3.01
